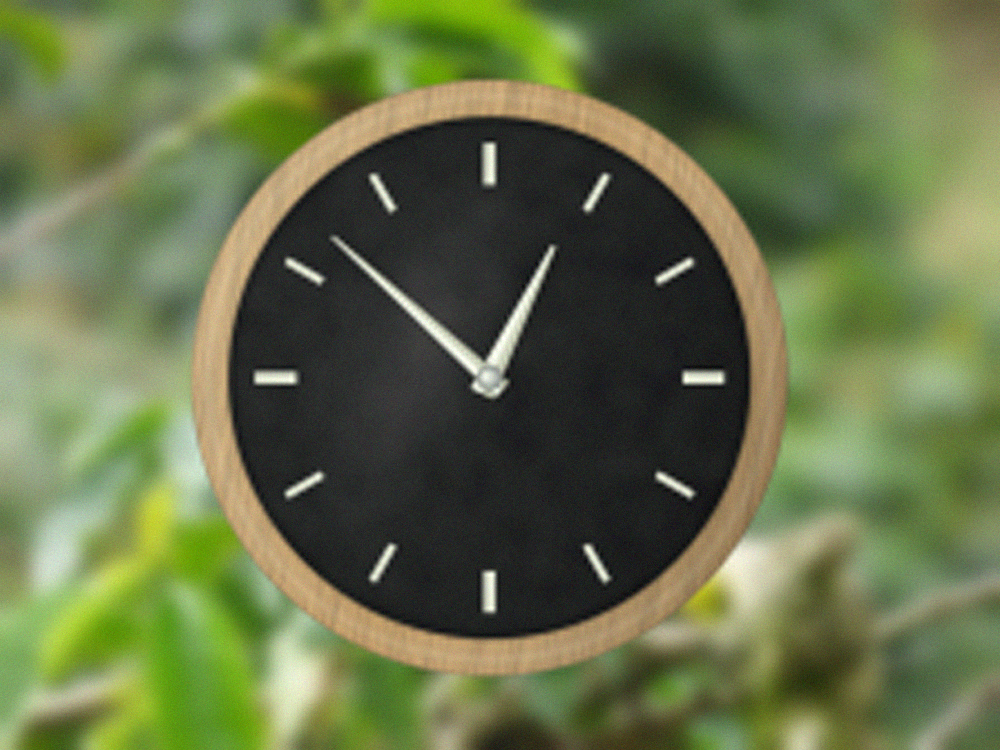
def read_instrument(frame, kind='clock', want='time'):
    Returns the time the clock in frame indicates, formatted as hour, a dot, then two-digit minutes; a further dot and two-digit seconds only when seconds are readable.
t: 12.52
